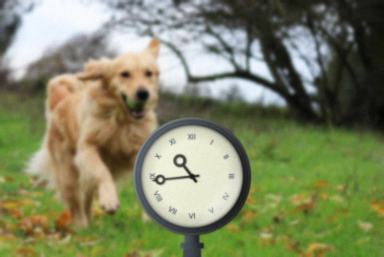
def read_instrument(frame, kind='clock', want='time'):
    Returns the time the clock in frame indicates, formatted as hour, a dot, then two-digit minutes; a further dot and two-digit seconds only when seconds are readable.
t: 10.44
